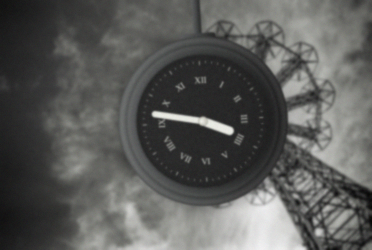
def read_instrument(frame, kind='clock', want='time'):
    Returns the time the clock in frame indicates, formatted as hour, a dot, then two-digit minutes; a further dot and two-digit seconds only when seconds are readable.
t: 3.47
